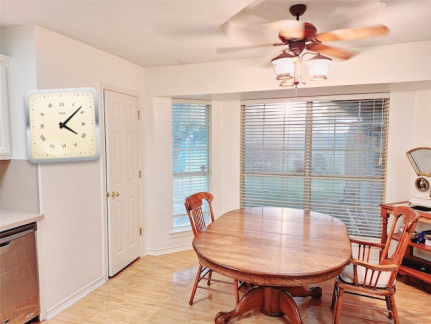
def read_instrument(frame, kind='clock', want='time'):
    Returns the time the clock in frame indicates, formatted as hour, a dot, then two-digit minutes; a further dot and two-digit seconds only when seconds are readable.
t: 4.08
